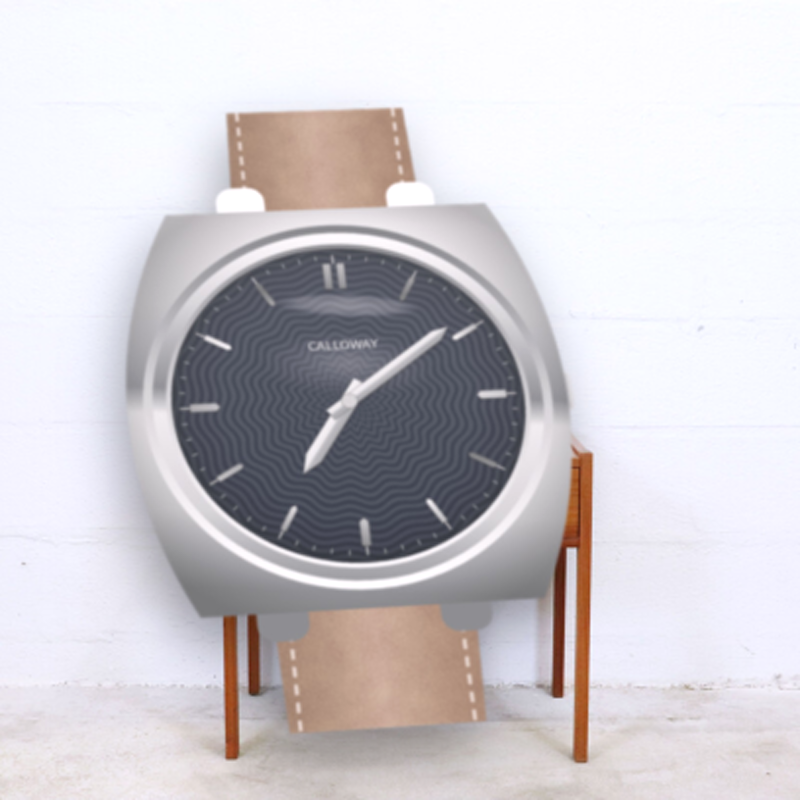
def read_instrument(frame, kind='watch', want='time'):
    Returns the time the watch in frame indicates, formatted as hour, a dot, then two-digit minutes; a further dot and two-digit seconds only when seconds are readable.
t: 7.09
